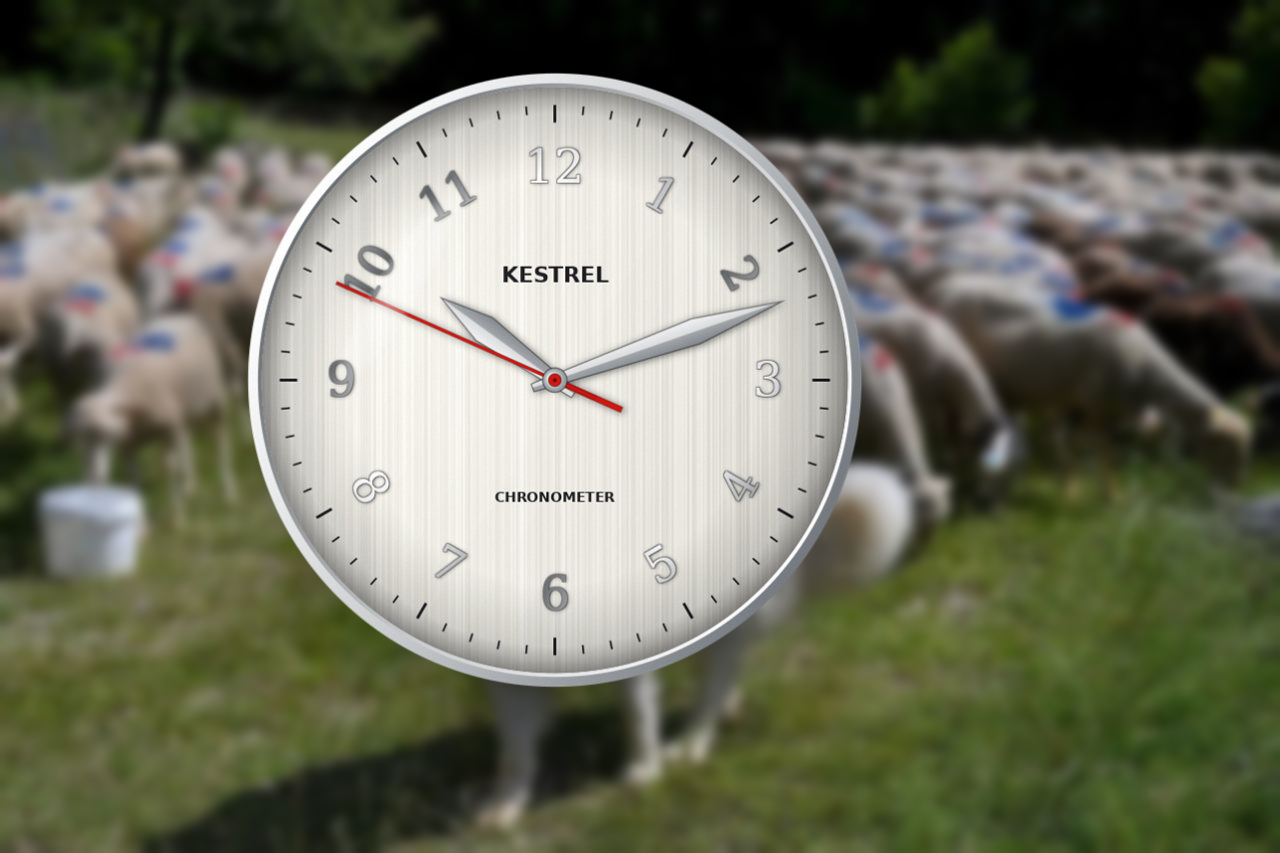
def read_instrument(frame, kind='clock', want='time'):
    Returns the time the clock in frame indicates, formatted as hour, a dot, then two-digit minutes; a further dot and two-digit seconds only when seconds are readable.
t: 10.11.49
